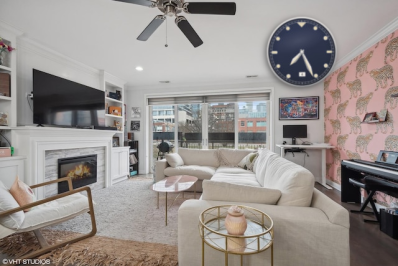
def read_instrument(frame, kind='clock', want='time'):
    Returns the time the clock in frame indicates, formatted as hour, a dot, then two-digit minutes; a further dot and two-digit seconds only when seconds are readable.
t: 7.26
